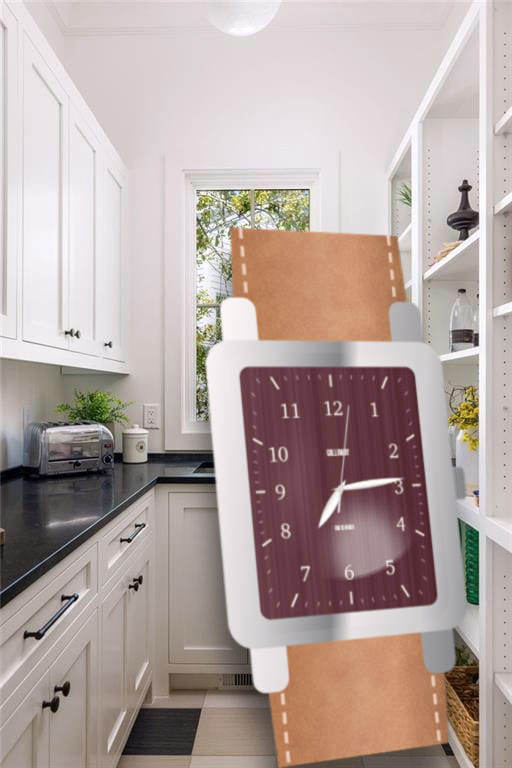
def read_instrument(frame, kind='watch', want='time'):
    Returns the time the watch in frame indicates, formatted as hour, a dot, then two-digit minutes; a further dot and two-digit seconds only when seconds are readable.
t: 7.14.02
